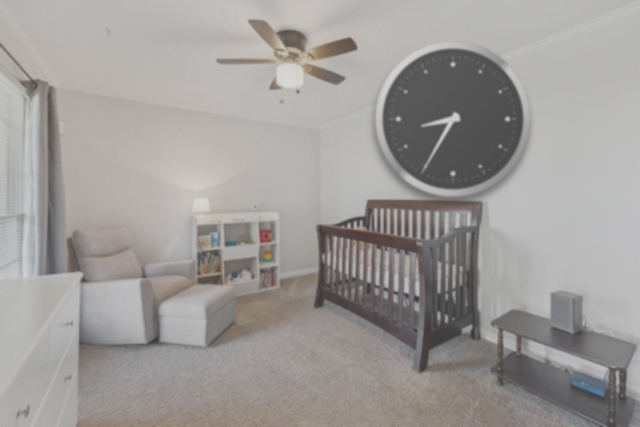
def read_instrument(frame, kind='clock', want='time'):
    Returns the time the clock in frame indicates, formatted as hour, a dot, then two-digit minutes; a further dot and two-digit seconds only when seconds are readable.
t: 8.35
